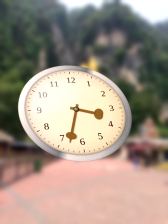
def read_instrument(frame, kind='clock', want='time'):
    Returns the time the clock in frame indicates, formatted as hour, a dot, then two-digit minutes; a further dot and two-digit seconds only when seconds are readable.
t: 3.33
